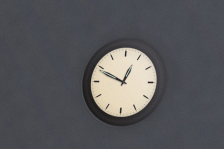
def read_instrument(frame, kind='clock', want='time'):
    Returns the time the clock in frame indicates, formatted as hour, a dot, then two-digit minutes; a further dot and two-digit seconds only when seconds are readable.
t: 12.49
